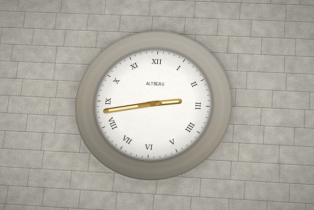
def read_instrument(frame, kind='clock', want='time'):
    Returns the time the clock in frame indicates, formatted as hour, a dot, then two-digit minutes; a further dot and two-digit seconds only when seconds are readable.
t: 2.43
